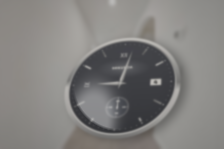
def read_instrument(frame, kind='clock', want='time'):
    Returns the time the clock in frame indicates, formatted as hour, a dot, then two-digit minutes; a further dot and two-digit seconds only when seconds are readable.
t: 9.02
